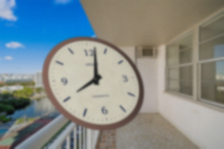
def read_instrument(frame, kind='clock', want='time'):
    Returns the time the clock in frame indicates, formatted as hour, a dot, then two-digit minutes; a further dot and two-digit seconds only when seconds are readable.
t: 8.02
